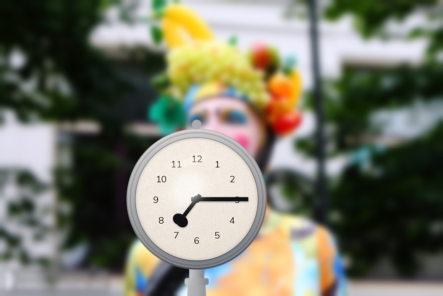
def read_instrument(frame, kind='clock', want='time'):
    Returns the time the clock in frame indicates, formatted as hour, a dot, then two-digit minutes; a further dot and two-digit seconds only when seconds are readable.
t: 7.15
